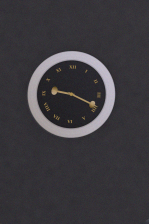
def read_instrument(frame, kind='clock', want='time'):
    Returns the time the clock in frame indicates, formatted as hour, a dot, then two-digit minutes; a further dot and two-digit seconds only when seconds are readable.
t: 9.19
